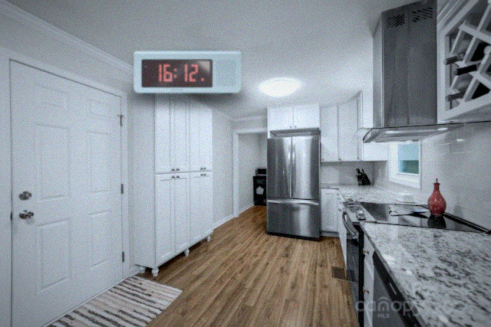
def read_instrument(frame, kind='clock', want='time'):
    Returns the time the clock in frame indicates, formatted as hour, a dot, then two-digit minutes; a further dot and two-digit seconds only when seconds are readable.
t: 16.12
